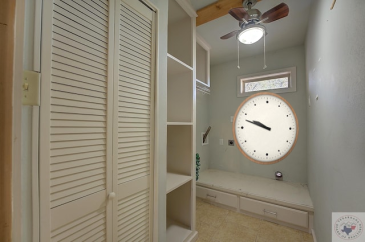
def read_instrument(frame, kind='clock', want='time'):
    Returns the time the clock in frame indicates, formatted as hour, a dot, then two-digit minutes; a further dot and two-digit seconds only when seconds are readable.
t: 9.48
